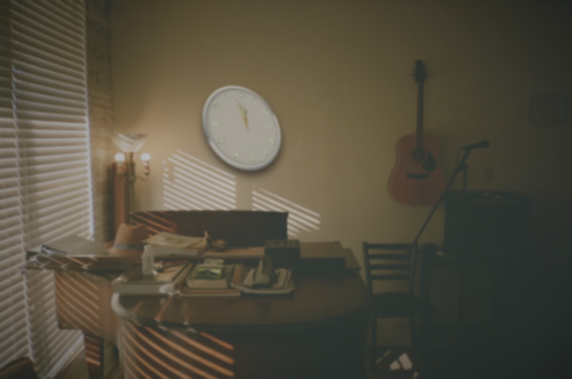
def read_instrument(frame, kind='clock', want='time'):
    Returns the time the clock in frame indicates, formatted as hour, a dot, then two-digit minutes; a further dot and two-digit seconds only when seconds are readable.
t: 11.58
